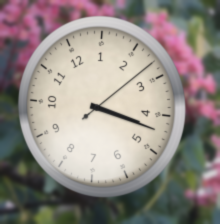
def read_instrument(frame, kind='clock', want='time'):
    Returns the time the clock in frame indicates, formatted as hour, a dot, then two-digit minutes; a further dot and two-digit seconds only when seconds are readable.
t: 4.22.13
